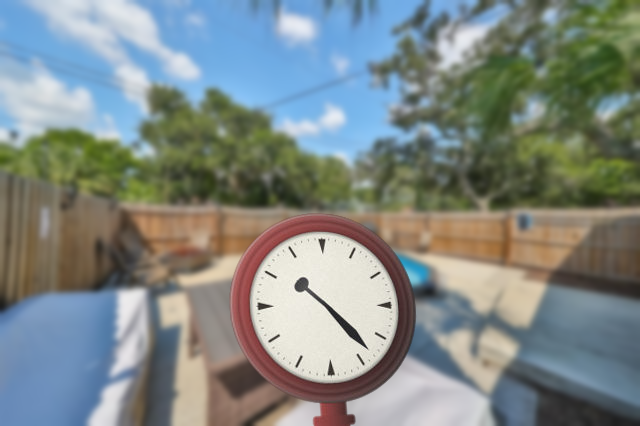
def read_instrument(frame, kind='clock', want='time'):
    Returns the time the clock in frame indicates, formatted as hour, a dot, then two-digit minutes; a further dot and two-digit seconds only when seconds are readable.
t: 10.23
